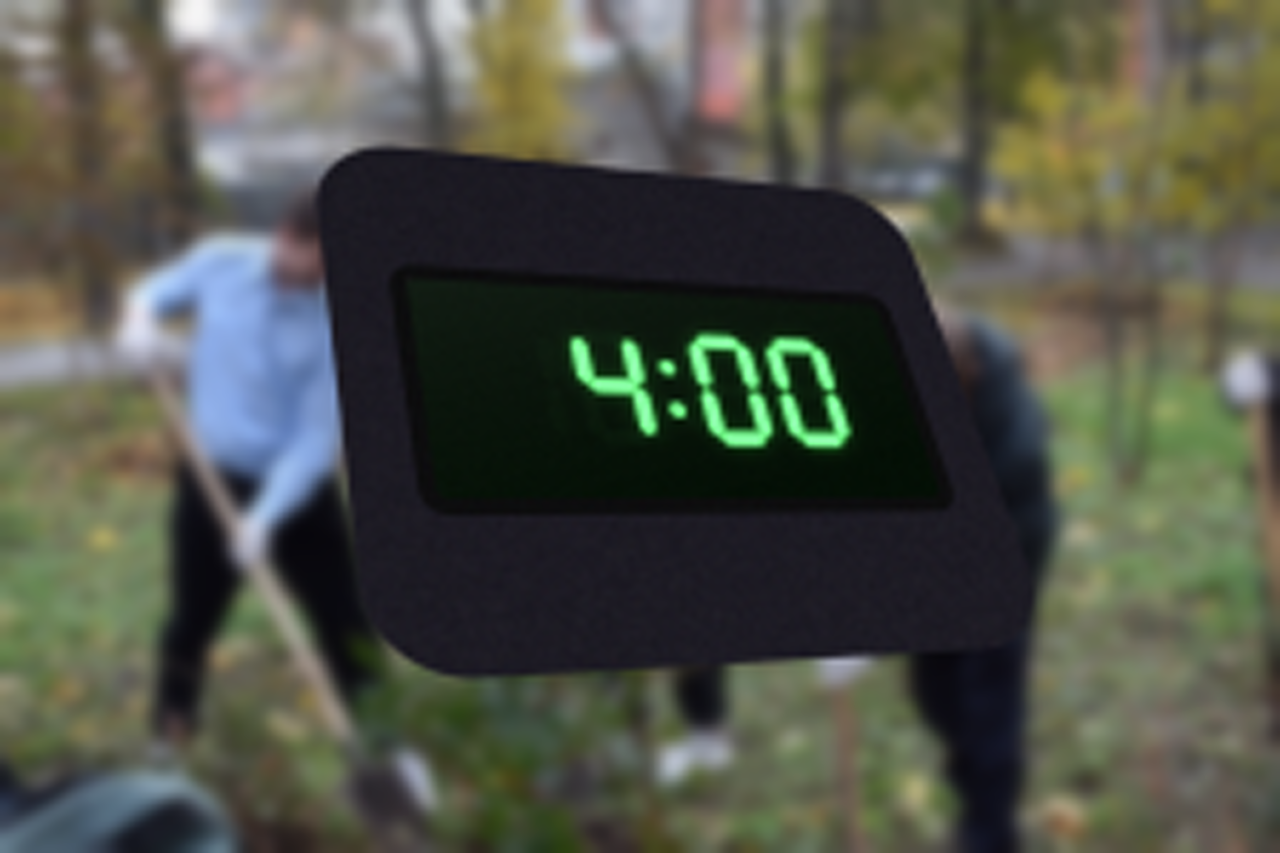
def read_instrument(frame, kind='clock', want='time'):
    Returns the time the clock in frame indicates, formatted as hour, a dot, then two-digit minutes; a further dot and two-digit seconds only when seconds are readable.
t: 4.00
